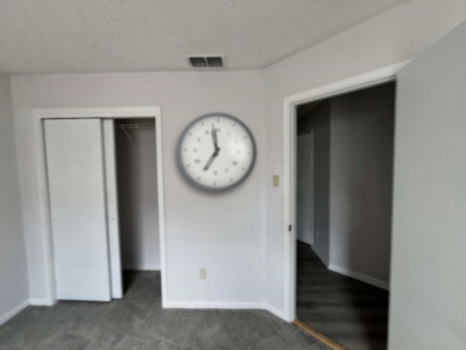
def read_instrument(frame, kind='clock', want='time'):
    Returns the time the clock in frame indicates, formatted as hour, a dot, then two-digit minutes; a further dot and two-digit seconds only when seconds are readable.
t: 6.58
